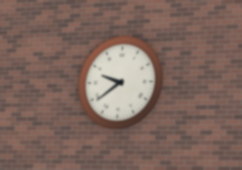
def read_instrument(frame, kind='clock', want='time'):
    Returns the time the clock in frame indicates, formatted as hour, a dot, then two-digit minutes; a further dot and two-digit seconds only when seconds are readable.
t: 9.39
